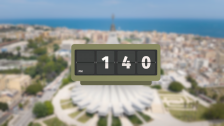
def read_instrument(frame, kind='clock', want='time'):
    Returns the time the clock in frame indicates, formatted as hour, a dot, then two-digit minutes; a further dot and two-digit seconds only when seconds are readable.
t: 1.40
